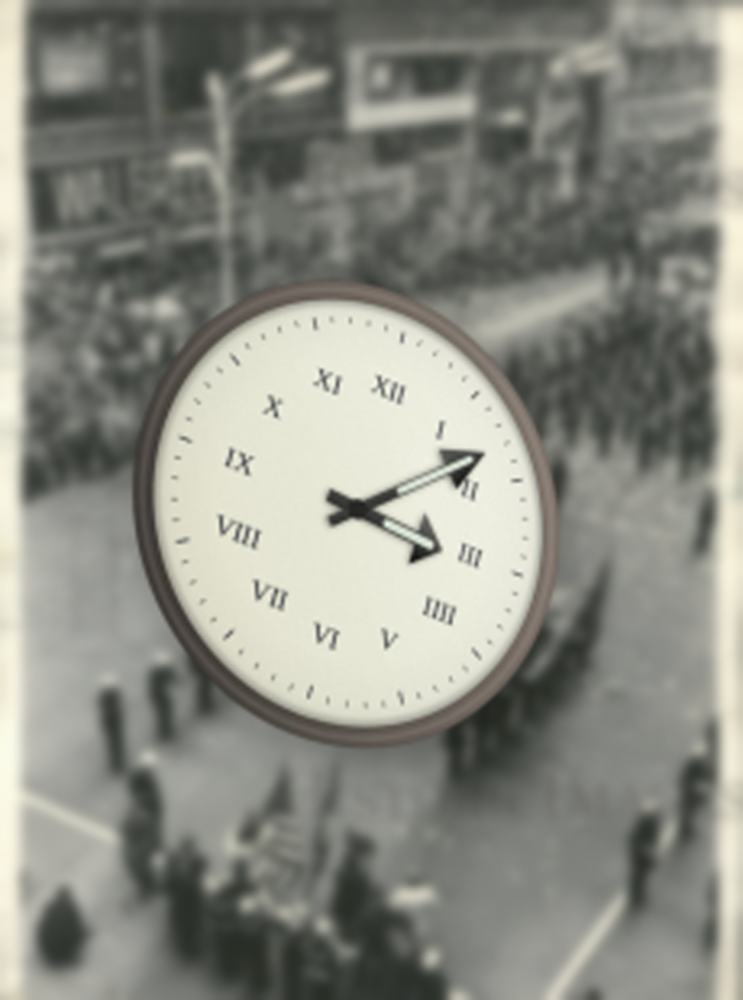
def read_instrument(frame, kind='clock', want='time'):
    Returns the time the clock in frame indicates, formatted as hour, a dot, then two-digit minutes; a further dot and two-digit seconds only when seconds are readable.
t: 3.08
